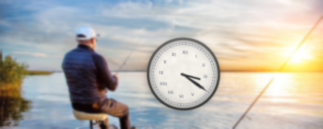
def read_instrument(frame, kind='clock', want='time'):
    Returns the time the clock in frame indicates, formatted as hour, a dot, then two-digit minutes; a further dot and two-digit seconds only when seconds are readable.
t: 3.20
